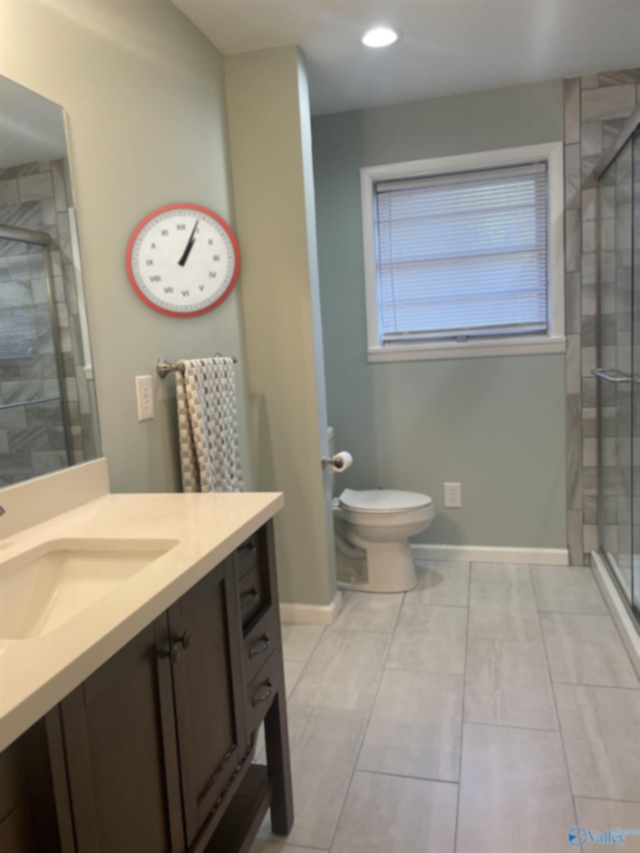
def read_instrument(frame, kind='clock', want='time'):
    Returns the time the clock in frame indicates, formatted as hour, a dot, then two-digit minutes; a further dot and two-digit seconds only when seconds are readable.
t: 1.04
